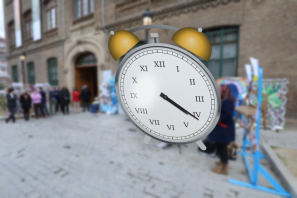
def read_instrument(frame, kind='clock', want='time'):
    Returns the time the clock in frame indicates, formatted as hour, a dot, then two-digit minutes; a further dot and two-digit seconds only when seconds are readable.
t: 4.21
